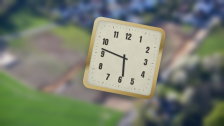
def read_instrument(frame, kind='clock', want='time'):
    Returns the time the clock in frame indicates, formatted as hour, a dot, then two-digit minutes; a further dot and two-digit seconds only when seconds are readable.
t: 5.47
